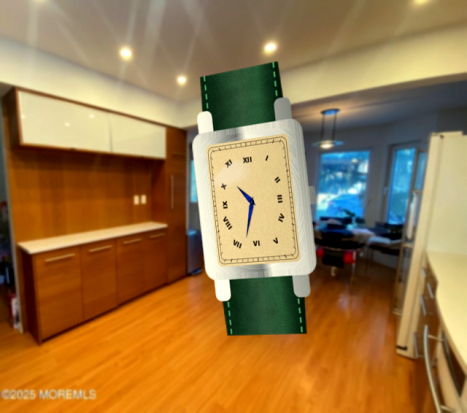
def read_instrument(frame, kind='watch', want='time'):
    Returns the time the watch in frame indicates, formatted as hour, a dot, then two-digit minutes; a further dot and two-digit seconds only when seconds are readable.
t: 10.33
